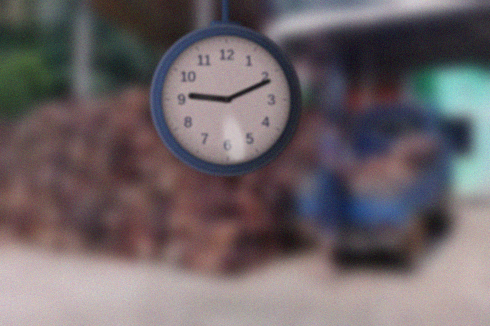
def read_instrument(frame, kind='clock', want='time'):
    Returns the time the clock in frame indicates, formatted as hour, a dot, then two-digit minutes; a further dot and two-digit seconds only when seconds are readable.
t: 9.11
